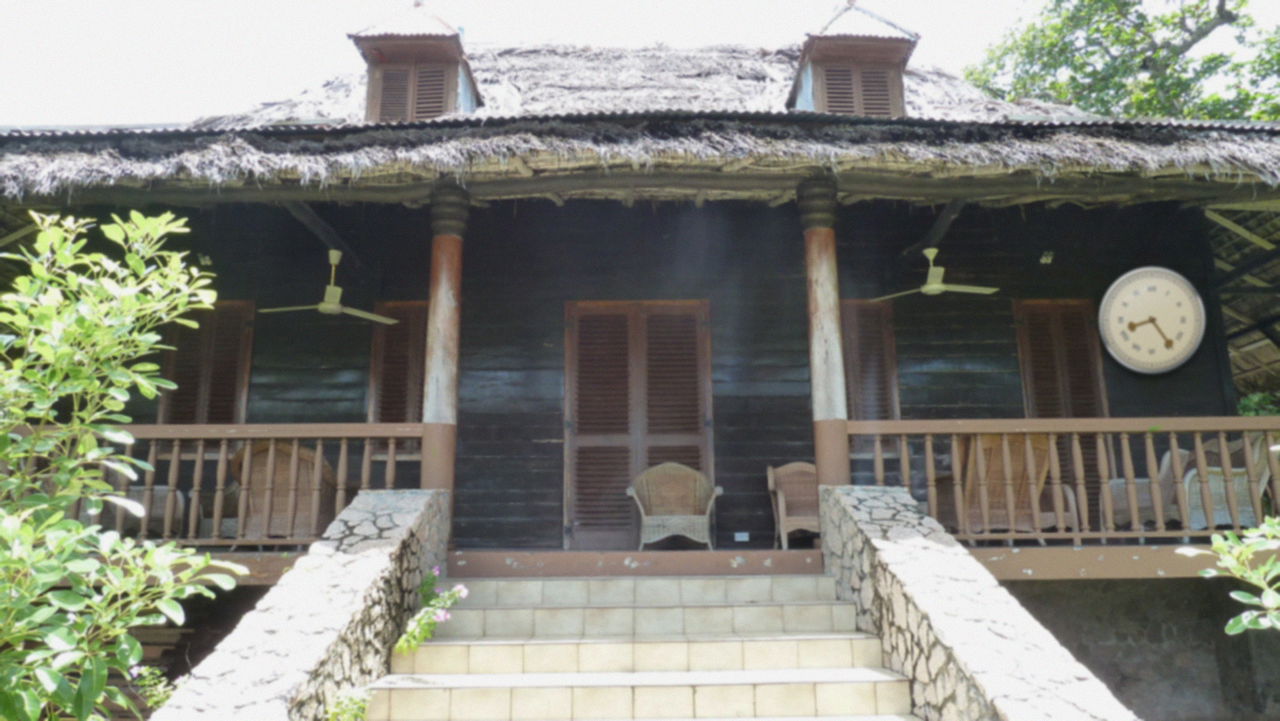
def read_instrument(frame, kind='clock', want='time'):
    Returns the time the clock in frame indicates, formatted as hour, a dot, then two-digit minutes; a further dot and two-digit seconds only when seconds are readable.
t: 8.24
